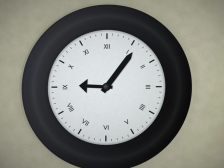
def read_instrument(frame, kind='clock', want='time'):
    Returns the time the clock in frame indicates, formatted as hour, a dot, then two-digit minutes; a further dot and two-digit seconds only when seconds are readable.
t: 9.06
